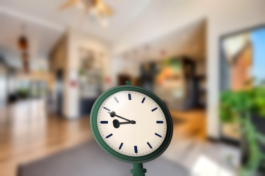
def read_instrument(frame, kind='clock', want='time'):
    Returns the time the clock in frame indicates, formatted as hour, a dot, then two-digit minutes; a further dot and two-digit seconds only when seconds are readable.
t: 8.49
